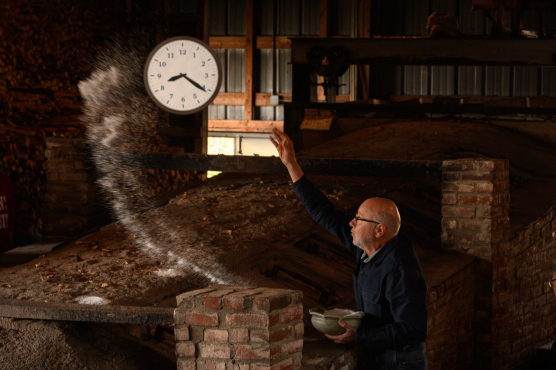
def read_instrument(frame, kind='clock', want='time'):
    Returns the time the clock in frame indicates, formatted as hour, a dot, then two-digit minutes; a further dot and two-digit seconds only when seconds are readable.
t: 8.21
